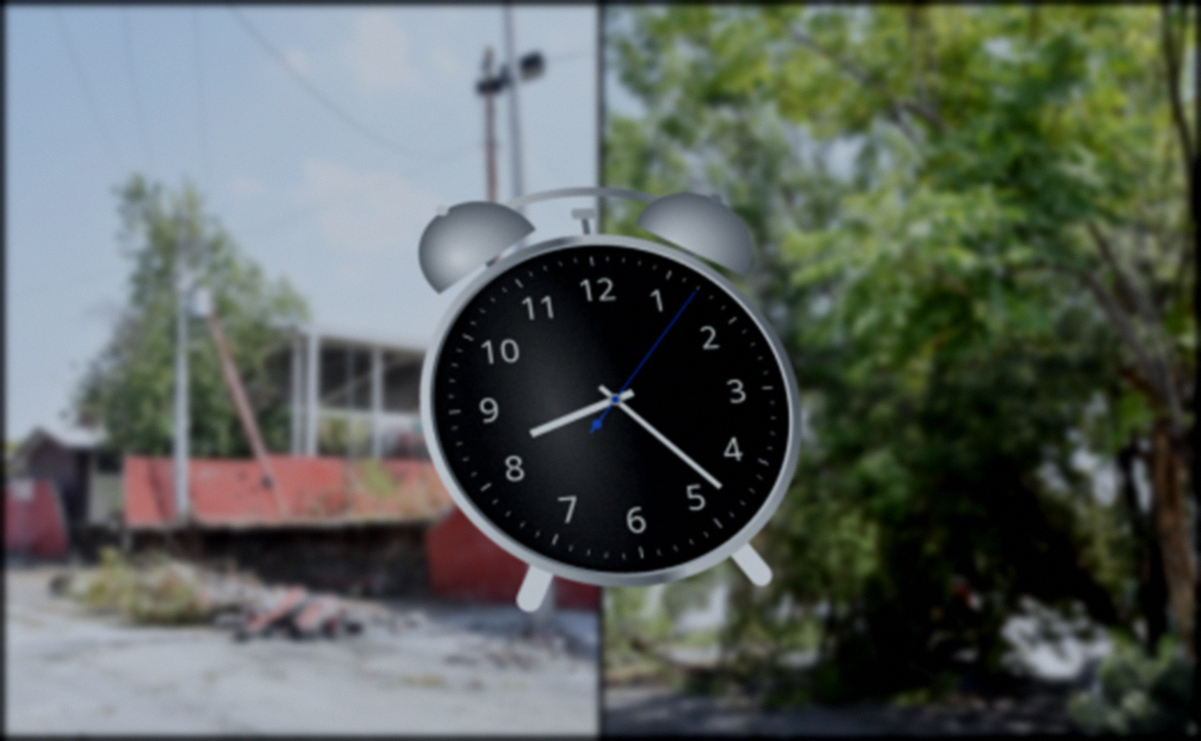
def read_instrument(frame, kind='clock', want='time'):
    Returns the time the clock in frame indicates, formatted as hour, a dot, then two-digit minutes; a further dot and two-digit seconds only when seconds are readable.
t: 8.23.07
